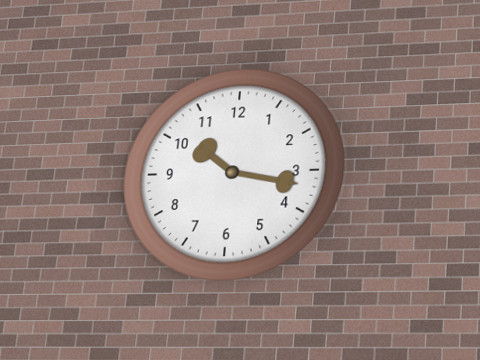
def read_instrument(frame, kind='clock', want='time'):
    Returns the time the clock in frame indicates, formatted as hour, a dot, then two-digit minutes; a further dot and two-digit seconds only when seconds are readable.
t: 10.17
